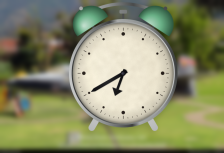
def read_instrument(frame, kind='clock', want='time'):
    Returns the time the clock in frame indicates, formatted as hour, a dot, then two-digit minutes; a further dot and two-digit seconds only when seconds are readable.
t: 6.40
